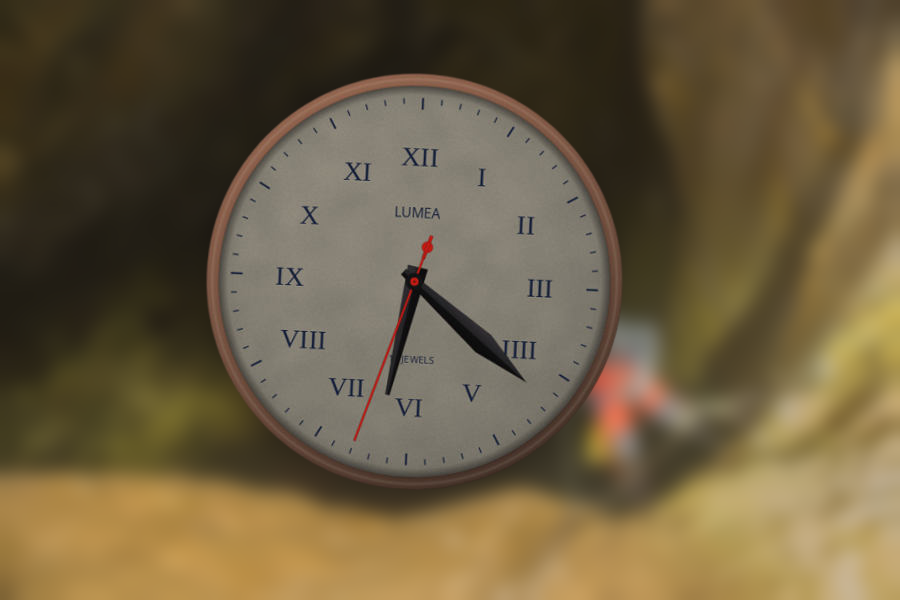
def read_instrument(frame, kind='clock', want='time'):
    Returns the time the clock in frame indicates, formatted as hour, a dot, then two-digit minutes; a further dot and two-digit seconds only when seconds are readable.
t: 6.21.33
